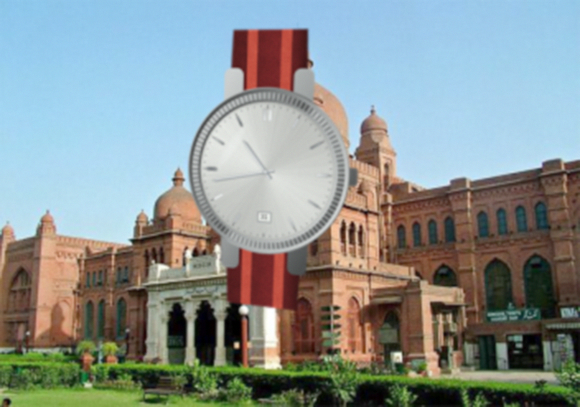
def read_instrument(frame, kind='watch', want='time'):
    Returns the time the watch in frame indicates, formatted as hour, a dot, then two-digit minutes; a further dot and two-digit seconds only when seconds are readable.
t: 10.43
